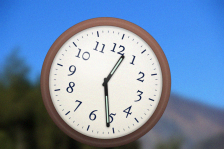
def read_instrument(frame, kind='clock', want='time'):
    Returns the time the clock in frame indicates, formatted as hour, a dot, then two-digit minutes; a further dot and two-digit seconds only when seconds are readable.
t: 12.26
